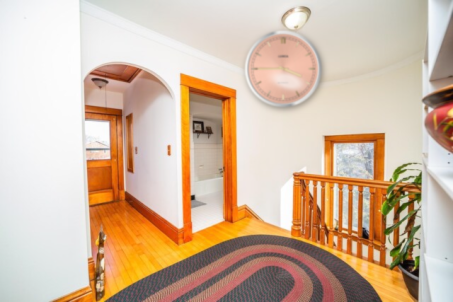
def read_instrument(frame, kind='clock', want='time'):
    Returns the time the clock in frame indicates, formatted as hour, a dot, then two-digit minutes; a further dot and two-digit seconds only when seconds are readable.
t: 3.45
